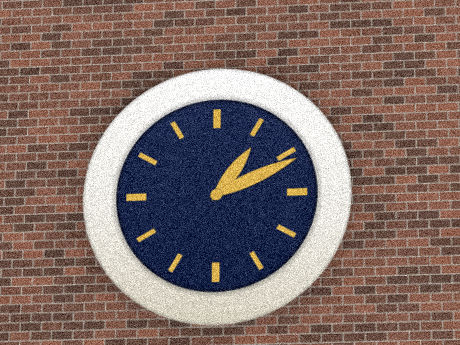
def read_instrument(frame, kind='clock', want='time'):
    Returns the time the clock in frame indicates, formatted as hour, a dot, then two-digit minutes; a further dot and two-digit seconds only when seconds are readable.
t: 1.11
